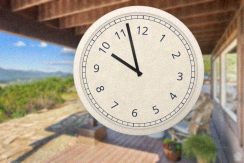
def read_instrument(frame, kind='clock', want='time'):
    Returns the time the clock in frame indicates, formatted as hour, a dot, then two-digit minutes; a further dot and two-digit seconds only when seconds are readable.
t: 9.57
